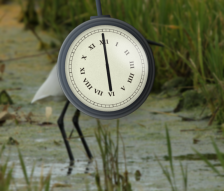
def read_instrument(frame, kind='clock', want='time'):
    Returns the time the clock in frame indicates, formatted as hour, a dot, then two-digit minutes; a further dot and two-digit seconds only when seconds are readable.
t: 6.00
